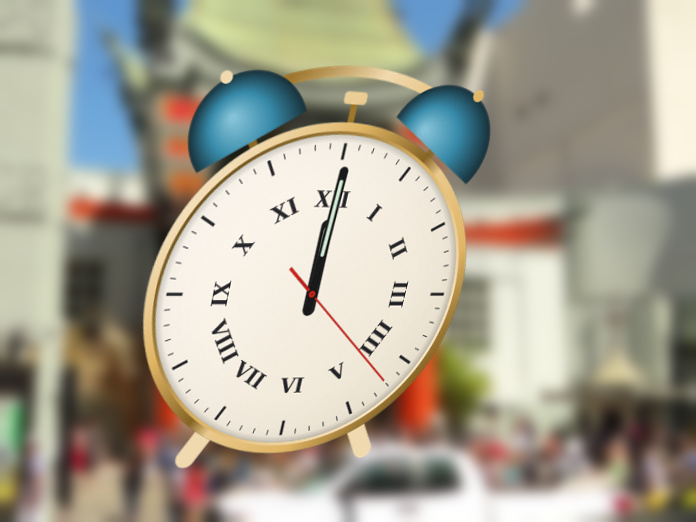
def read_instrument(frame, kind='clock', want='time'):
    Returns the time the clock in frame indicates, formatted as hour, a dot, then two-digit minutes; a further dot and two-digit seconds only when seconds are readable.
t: 12.00.22
